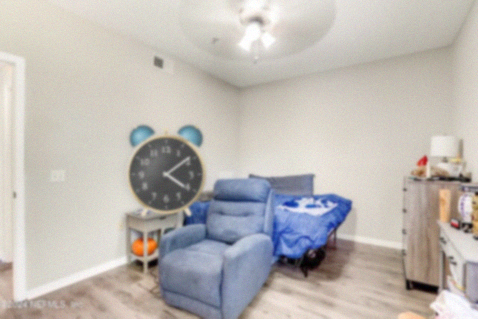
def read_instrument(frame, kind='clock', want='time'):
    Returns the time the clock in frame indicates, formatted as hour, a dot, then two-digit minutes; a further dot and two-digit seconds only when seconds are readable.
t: 4.09
